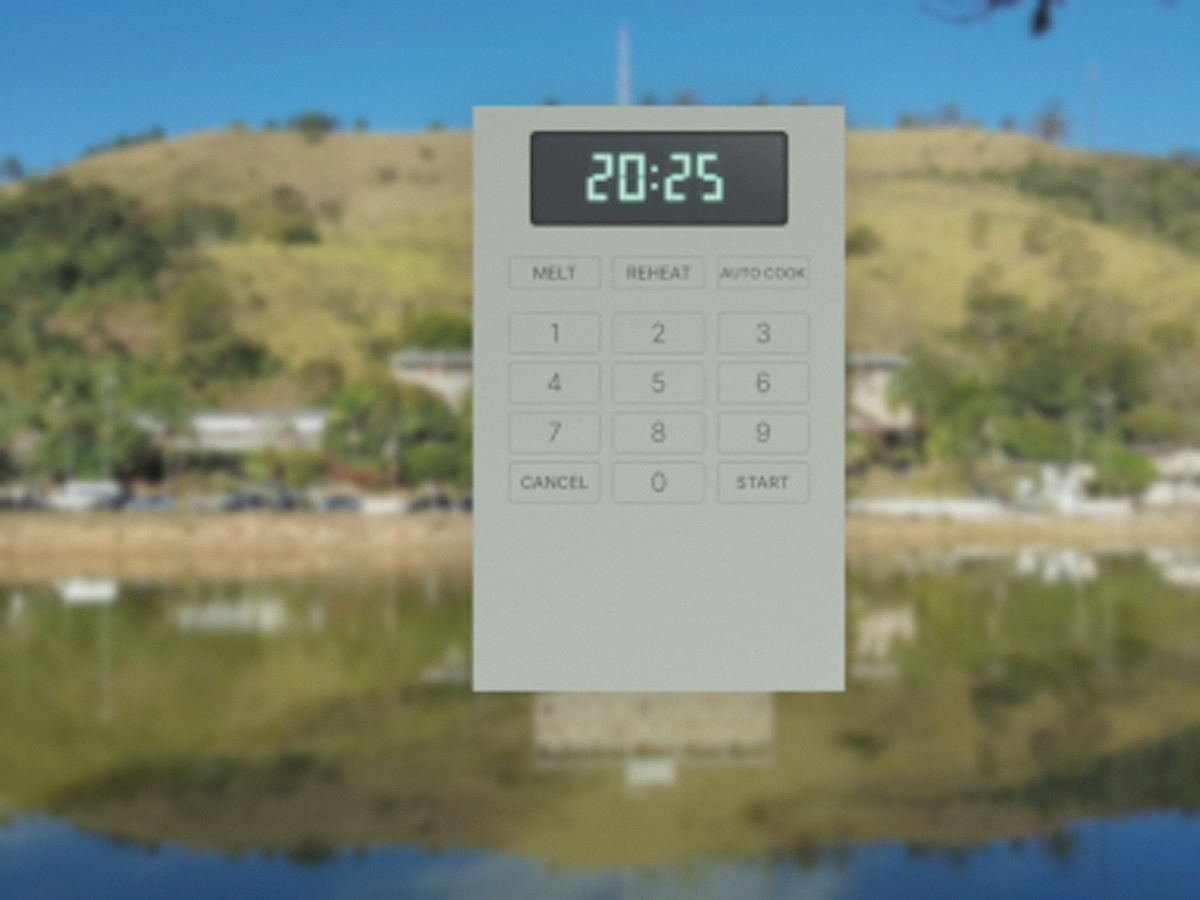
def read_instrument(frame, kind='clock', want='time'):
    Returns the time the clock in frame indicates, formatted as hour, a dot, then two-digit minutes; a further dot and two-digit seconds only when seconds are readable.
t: 20.25
